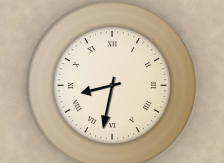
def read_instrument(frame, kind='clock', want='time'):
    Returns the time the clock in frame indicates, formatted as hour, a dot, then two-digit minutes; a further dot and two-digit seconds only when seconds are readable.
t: 8.32
